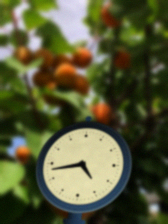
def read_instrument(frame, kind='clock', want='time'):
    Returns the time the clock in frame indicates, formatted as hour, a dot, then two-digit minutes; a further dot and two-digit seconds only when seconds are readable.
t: 4.43
